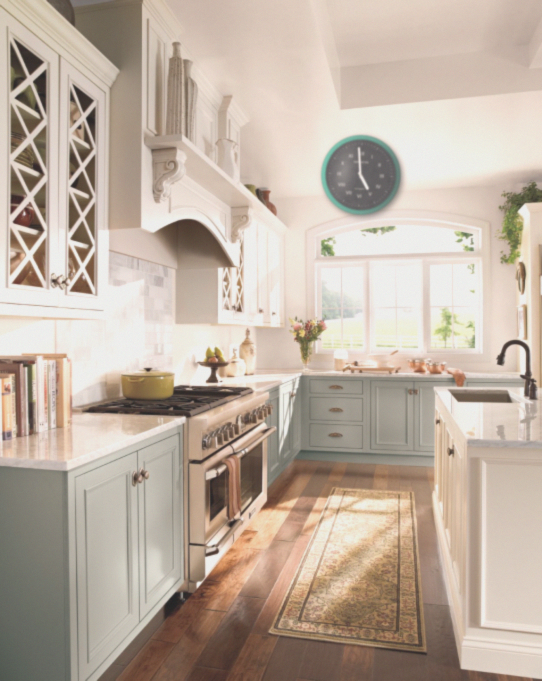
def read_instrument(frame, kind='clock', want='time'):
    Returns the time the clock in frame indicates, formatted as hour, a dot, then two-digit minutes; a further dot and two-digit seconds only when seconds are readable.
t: 4.59
